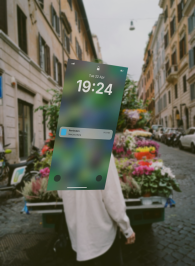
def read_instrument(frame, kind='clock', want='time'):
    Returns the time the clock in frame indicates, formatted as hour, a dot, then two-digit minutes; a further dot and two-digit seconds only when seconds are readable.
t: 19.24
